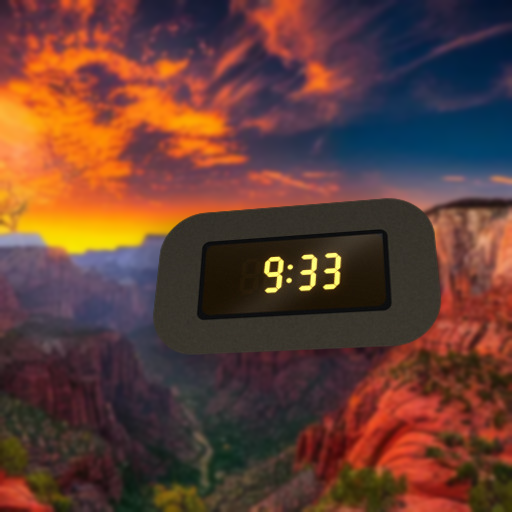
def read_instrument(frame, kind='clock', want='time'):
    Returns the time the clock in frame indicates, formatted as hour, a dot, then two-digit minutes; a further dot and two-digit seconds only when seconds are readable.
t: 9.33
